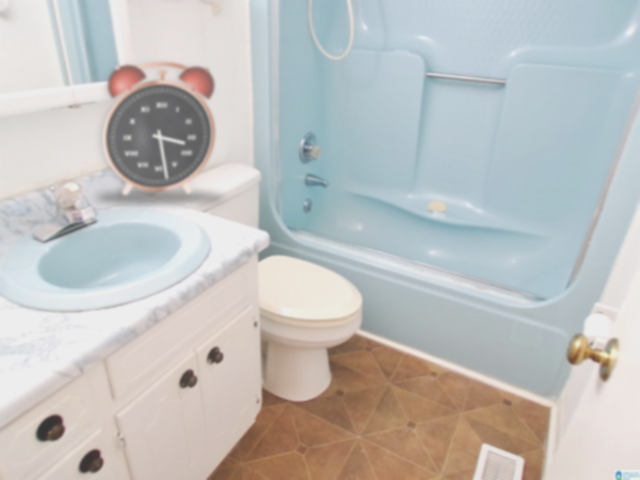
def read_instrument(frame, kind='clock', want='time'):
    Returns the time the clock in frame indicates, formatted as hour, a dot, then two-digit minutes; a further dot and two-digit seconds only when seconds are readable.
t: 3.28
